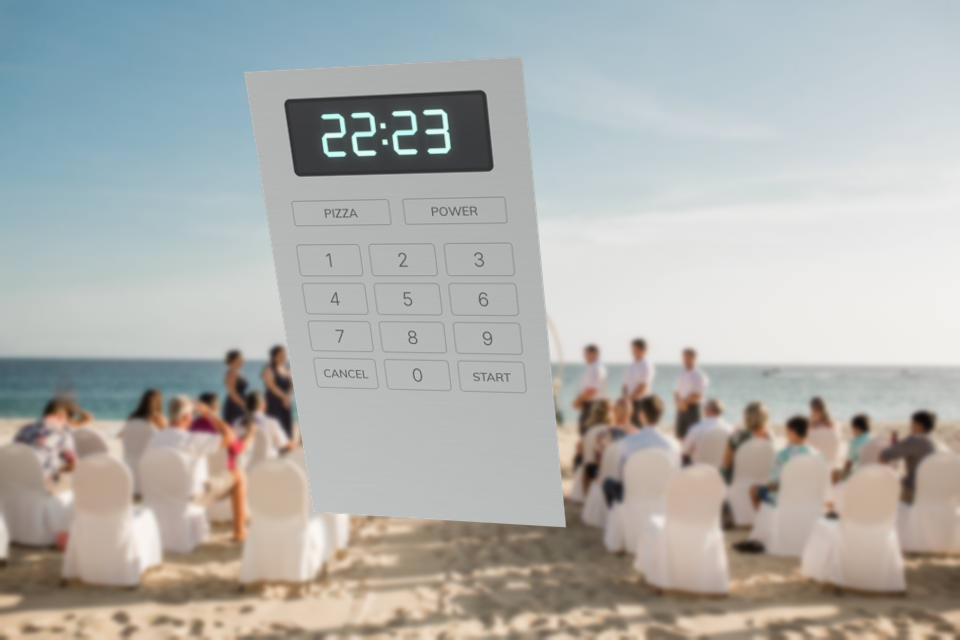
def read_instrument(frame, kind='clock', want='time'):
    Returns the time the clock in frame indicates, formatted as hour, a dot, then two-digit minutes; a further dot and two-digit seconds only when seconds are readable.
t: 22.23
